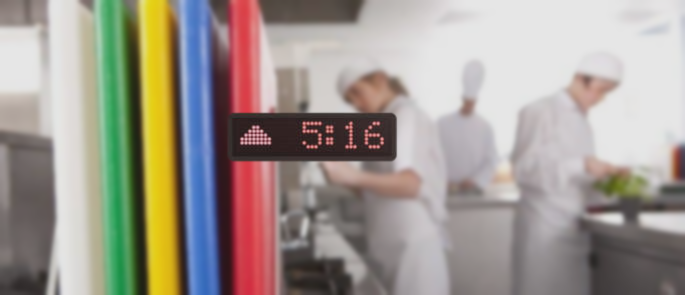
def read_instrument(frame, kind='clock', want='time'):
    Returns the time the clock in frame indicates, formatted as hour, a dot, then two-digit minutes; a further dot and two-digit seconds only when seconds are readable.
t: 5.16
